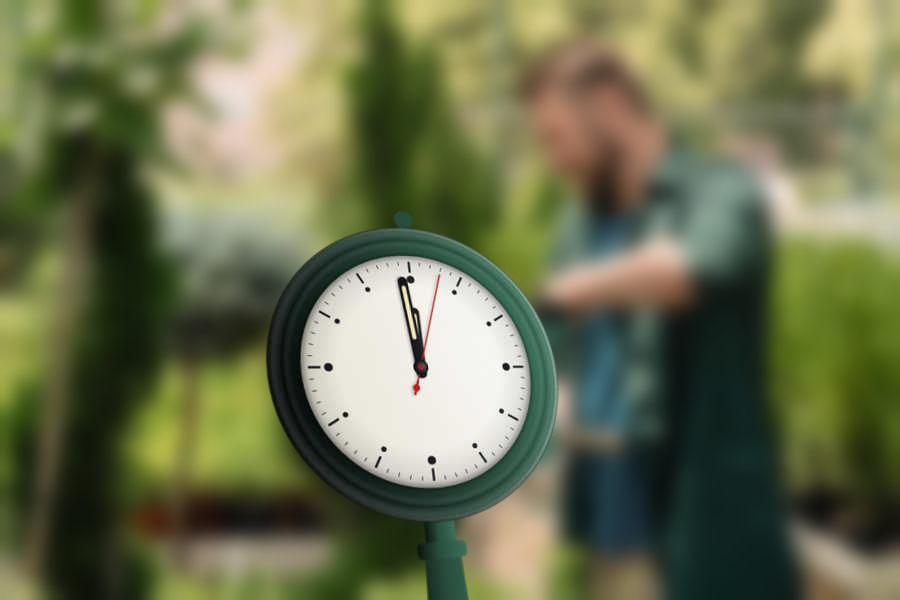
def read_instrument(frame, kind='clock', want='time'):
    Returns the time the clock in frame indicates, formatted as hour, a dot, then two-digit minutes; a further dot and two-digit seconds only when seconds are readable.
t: 11.59.03
